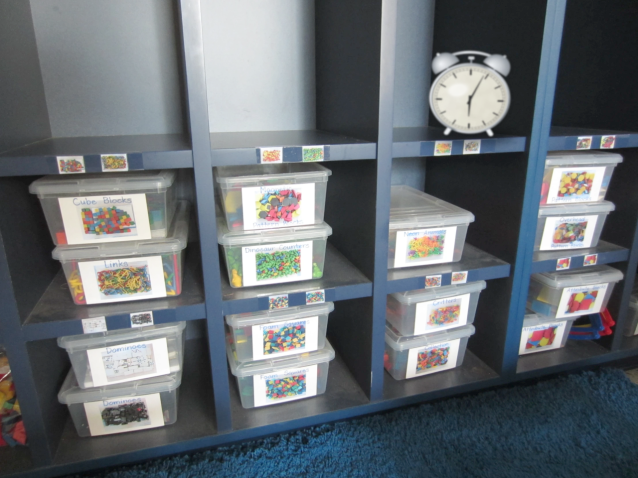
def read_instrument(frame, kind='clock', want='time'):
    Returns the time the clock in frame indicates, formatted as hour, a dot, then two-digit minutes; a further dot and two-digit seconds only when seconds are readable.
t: 6.04
